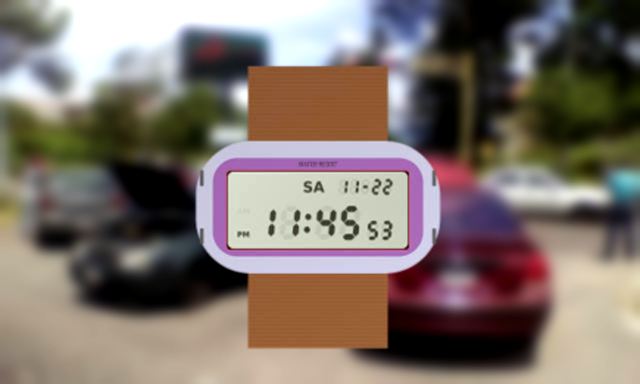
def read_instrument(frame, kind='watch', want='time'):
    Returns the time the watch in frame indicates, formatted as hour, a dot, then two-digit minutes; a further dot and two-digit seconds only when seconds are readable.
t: 11.45.53
